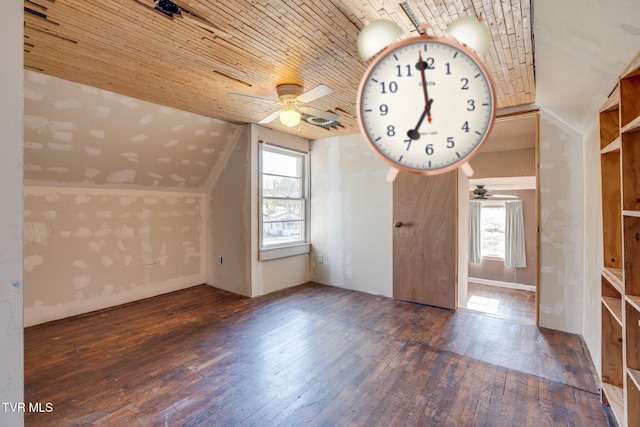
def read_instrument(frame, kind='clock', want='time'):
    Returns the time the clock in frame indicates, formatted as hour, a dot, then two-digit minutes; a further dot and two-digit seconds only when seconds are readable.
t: 6.58.59
